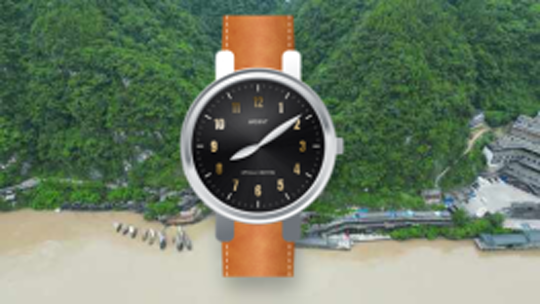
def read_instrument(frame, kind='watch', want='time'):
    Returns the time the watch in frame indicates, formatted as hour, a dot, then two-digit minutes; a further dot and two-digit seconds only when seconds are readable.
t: 8.09
